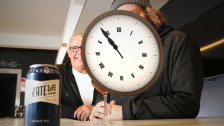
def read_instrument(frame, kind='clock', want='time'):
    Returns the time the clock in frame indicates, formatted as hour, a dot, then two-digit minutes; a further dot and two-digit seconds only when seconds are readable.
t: 10.54
